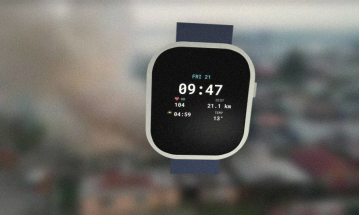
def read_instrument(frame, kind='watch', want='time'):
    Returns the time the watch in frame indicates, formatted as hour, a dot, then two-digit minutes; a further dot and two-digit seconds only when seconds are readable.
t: 9.47
